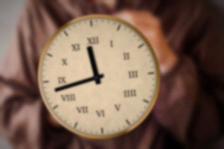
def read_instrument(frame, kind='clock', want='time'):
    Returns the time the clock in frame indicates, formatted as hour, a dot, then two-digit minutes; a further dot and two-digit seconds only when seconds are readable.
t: 11.43
